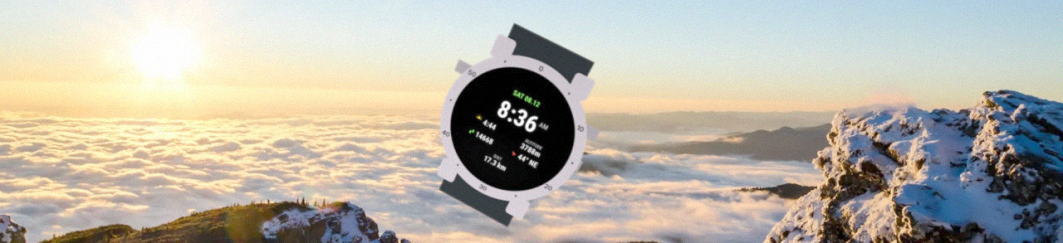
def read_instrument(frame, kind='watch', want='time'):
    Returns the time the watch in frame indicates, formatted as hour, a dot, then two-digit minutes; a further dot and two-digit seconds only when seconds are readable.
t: 8.36
